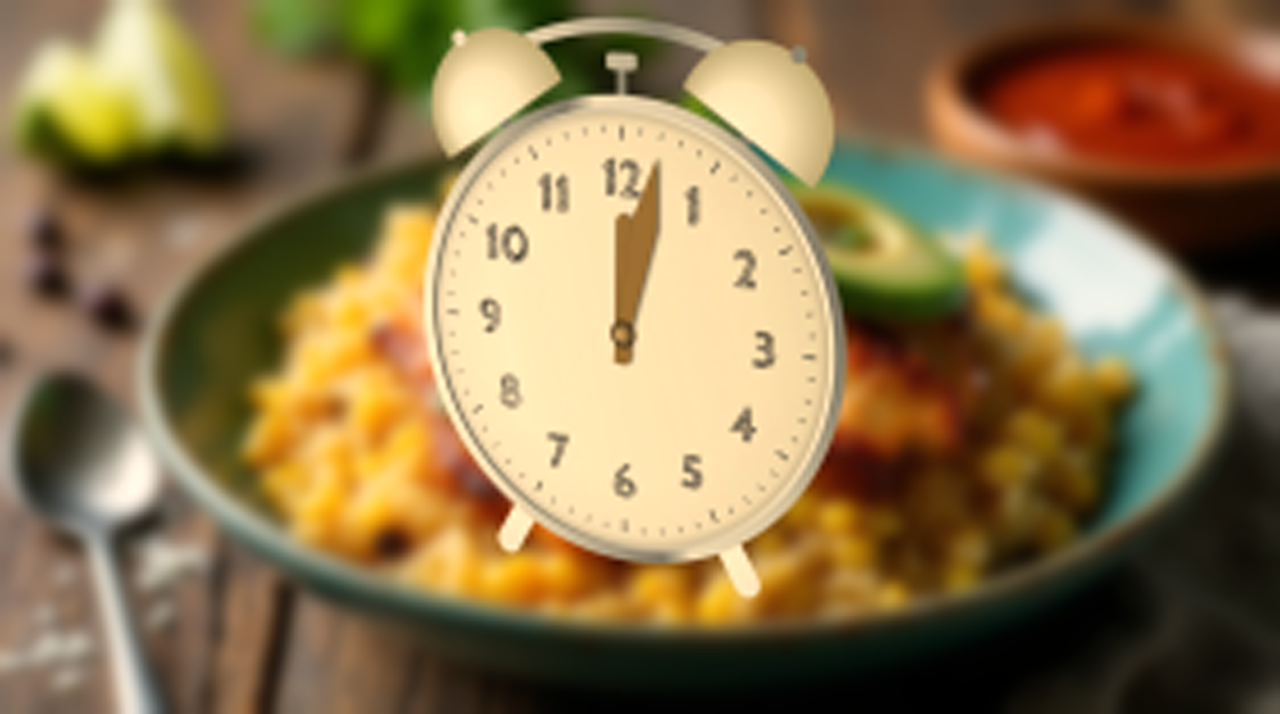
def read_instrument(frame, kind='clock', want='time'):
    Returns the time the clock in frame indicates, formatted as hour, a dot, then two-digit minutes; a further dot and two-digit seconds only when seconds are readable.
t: 12.02
